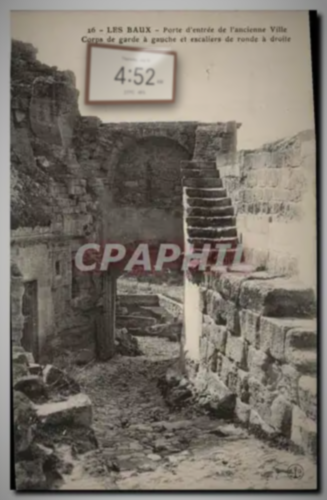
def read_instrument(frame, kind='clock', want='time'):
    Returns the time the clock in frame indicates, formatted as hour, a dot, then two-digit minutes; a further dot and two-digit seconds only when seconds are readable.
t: 4.52
